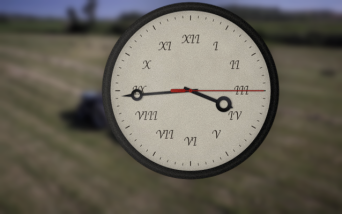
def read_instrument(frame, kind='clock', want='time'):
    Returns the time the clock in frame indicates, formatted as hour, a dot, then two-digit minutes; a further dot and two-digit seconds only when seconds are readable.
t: 3.44.15
